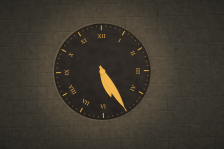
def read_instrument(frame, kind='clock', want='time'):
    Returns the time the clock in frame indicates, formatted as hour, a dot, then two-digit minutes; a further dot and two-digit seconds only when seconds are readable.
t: 5.25
